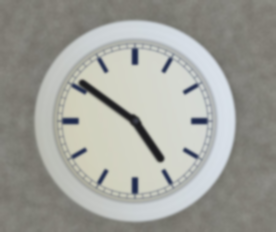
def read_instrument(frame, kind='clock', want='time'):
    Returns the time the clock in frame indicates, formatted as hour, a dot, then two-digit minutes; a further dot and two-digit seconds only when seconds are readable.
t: 4.51
